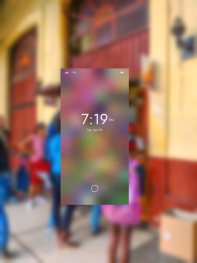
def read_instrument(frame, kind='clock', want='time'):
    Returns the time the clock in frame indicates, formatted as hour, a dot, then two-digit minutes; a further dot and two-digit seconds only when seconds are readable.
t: 7.19
